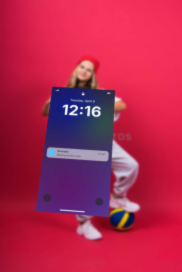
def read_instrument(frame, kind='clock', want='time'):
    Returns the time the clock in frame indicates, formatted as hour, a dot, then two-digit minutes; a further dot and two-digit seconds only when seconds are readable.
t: 12.16
